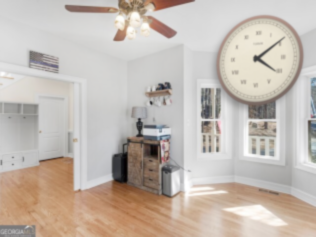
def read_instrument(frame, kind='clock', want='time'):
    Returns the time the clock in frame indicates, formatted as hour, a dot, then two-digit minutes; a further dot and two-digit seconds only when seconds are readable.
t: 4.09
